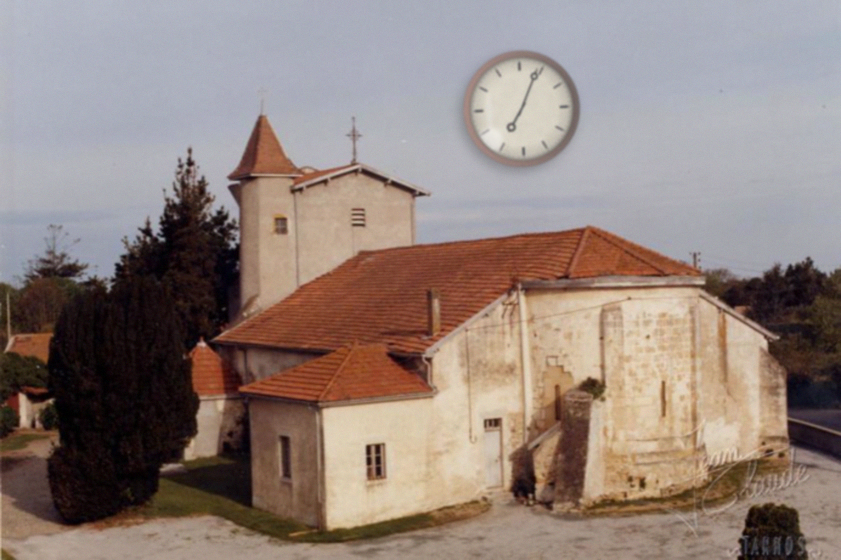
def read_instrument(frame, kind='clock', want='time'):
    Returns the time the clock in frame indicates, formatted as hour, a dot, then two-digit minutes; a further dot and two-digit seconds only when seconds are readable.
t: 7.04
